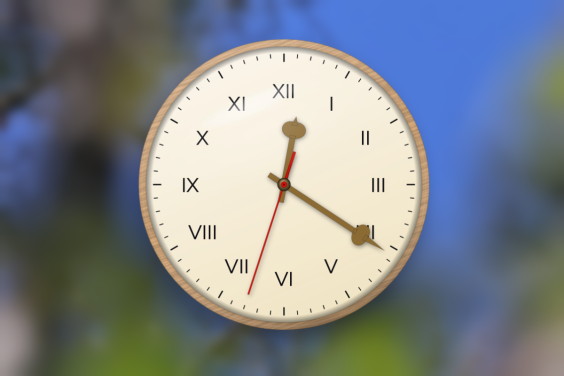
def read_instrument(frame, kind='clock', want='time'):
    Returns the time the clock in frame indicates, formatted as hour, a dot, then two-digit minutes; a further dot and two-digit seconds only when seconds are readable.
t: 12.20.33
